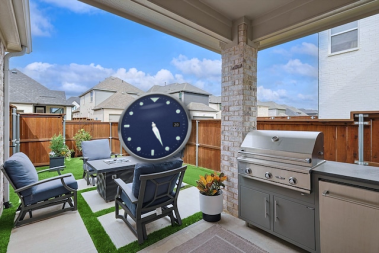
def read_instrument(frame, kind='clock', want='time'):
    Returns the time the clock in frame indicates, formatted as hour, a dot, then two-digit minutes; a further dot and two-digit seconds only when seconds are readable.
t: 5.26
